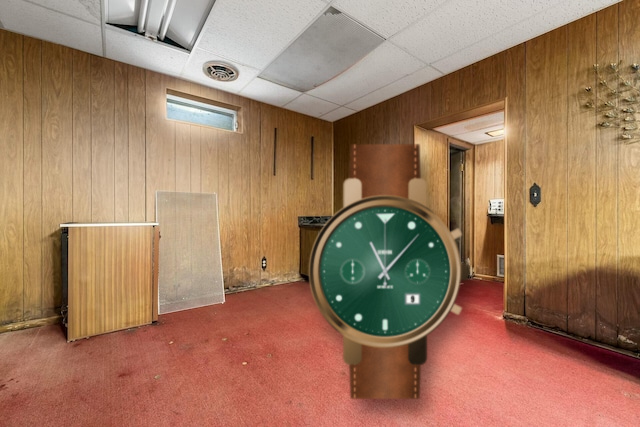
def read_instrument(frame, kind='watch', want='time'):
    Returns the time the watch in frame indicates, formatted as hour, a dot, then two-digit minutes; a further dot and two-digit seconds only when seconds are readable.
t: 11.07
